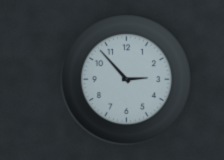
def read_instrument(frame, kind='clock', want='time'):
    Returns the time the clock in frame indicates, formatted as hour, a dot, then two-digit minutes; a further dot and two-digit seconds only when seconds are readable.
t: 2.53
